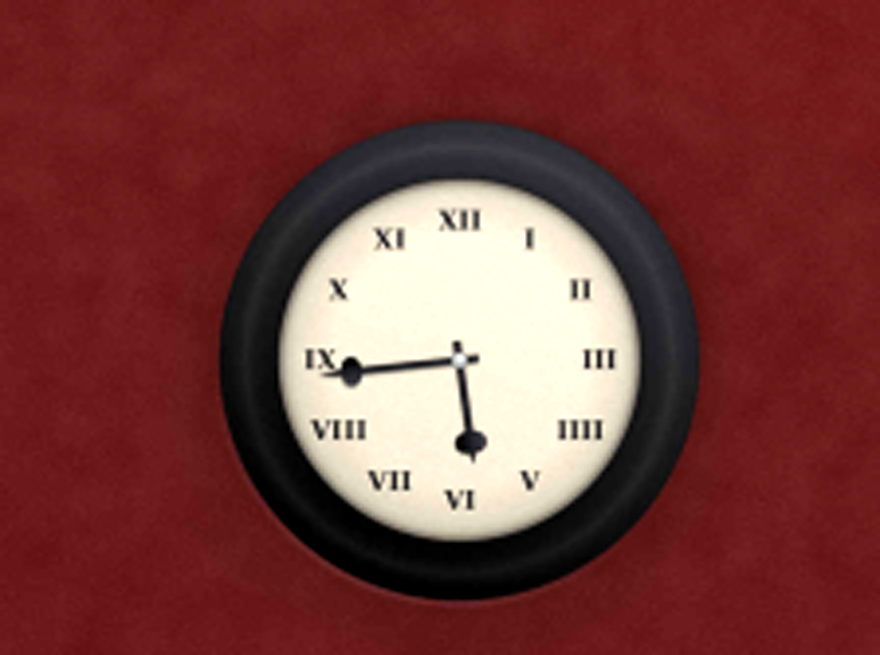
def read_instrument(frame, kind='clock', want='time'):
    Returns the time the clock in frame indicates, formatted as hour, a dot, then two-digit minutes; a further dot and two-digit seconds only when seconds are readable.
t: 5.44
